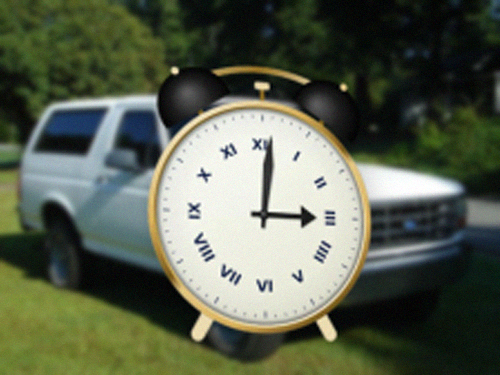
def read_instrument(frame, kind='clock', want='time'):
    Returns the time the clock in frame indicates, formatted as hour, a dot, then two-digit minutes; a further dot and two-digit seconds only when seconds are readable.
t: 3.01
